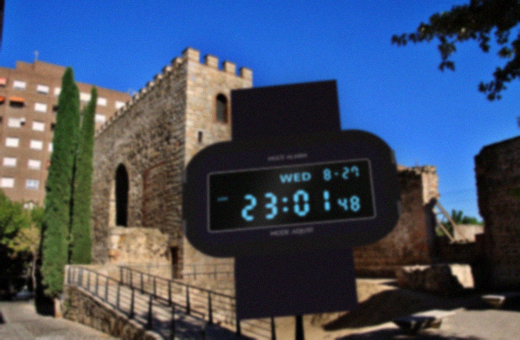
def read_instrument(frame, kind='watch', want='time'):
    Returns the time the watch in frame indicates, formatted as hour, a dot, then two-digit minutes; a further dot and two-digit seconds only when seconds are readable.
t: 23.01.48
